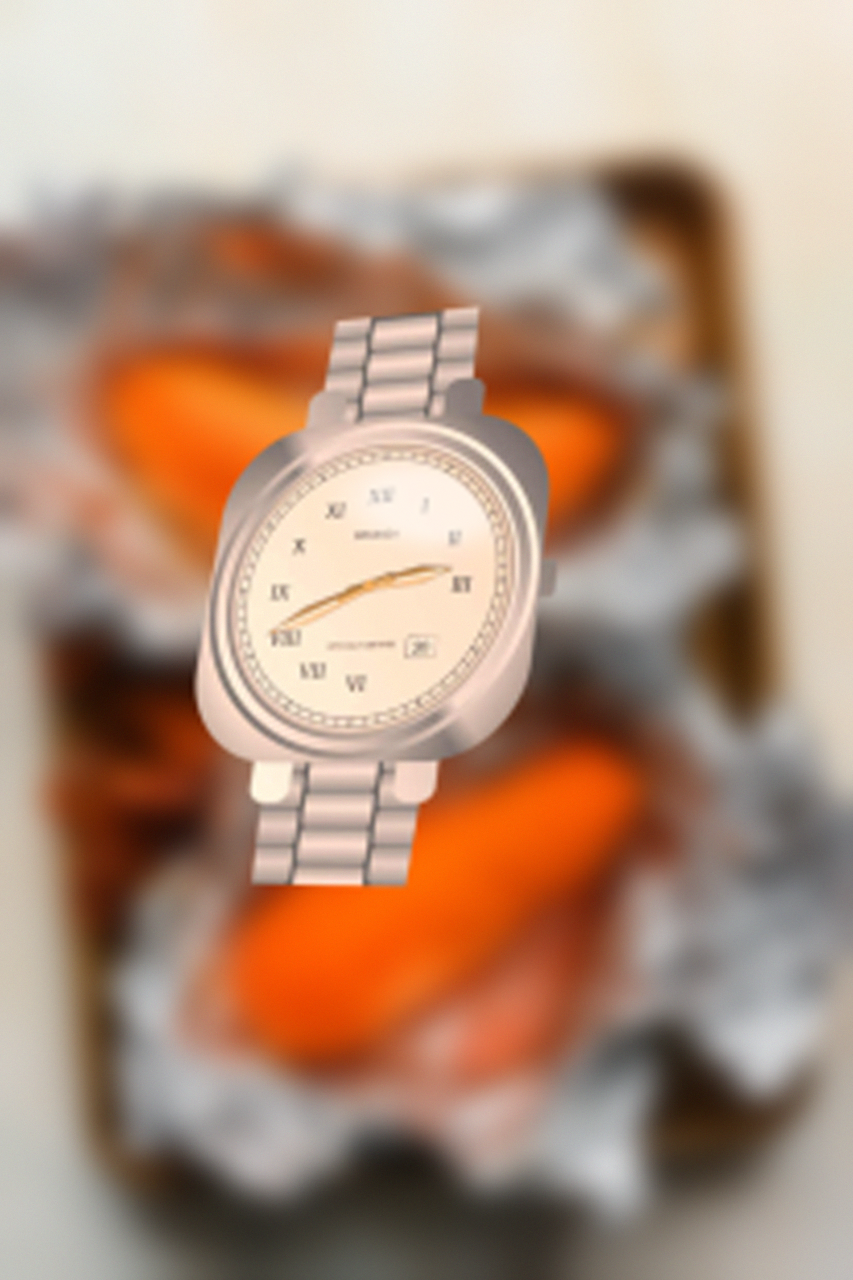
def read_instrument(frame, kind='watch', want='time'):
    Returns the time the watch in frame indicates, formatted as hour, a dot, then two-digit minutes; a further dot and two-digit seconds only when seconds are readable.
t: 2.41
